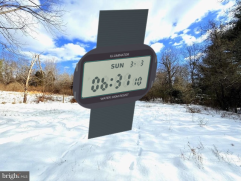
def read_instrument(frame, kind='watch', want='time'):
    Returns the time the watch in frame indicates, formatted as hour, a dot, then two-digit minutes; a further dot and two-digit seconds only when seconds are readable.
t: 6.31.10
